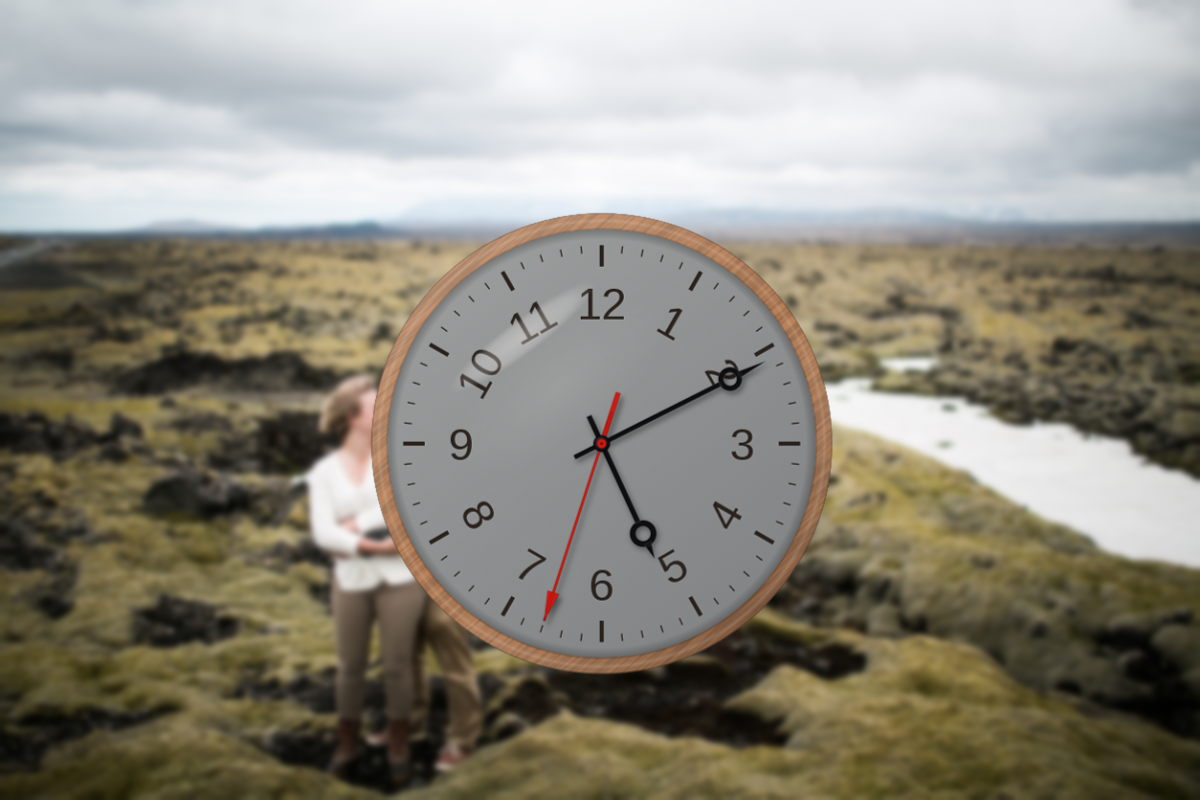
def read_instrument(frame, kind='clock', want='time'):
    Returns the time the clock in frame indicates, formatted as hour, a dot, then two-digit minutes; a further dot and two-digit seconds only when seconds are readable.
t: 5.10.33
